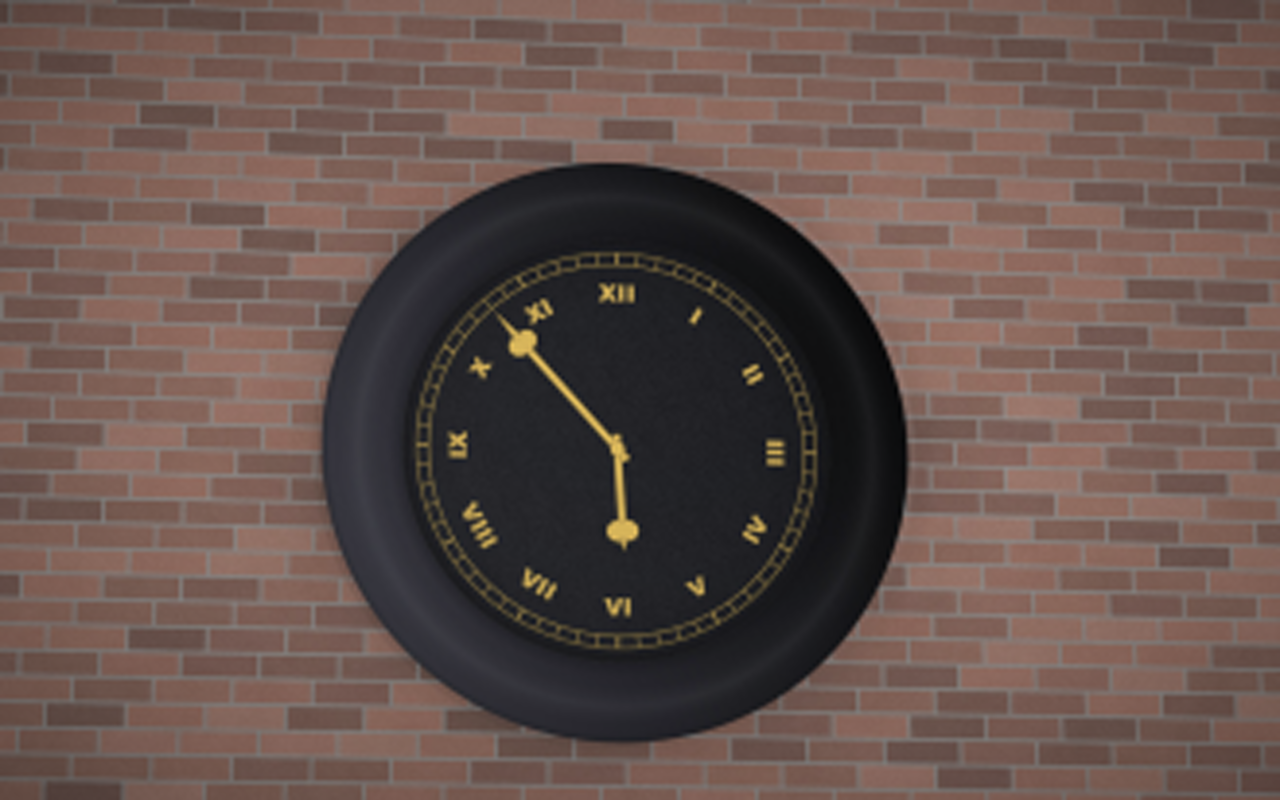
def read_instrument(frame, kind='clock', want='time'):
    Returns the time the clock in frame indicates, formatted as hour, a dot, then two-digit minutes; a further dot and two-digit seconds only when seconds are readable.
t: 5.53
